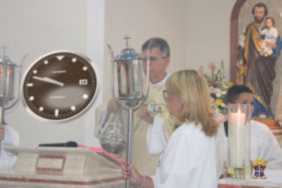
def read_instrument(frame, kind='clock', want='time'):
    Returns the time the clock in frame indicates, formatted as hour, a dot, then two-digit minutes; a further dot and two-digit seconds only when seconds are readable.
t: 9.48
